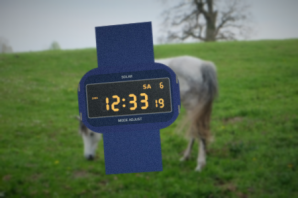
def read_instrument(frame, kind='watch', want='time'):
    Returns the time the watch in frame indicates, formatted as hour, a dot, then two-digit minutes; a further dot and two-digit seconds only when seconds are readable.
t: 12.33.19
